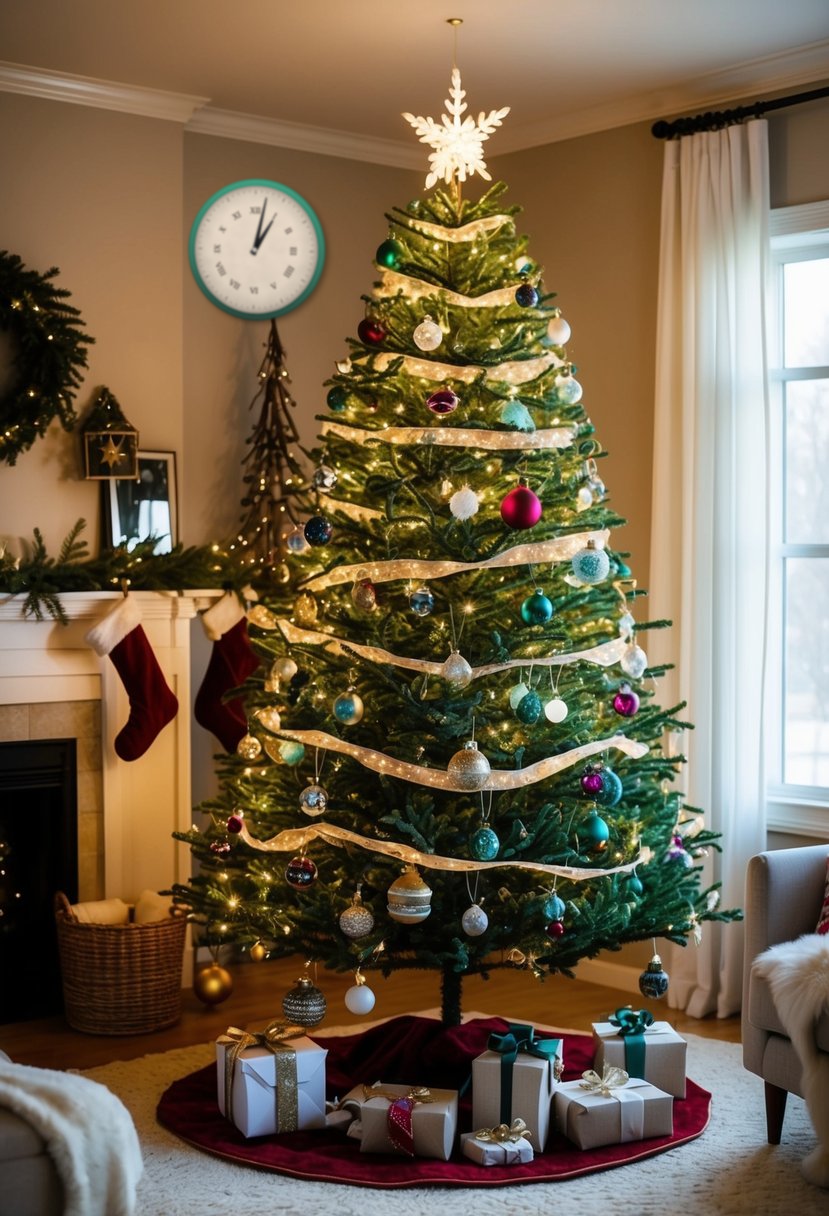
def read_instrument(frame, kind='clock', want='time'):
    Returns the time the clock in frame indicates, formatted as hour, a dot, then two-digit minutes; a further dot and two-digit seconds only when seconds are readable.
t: 1.02
